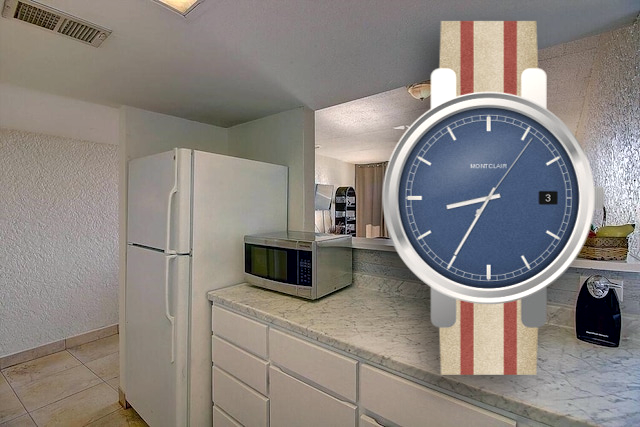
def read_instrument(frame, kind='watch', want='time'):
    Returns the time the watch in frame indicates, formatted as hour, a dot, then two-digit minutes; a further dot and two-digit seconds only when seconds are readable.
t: 8.35.06
